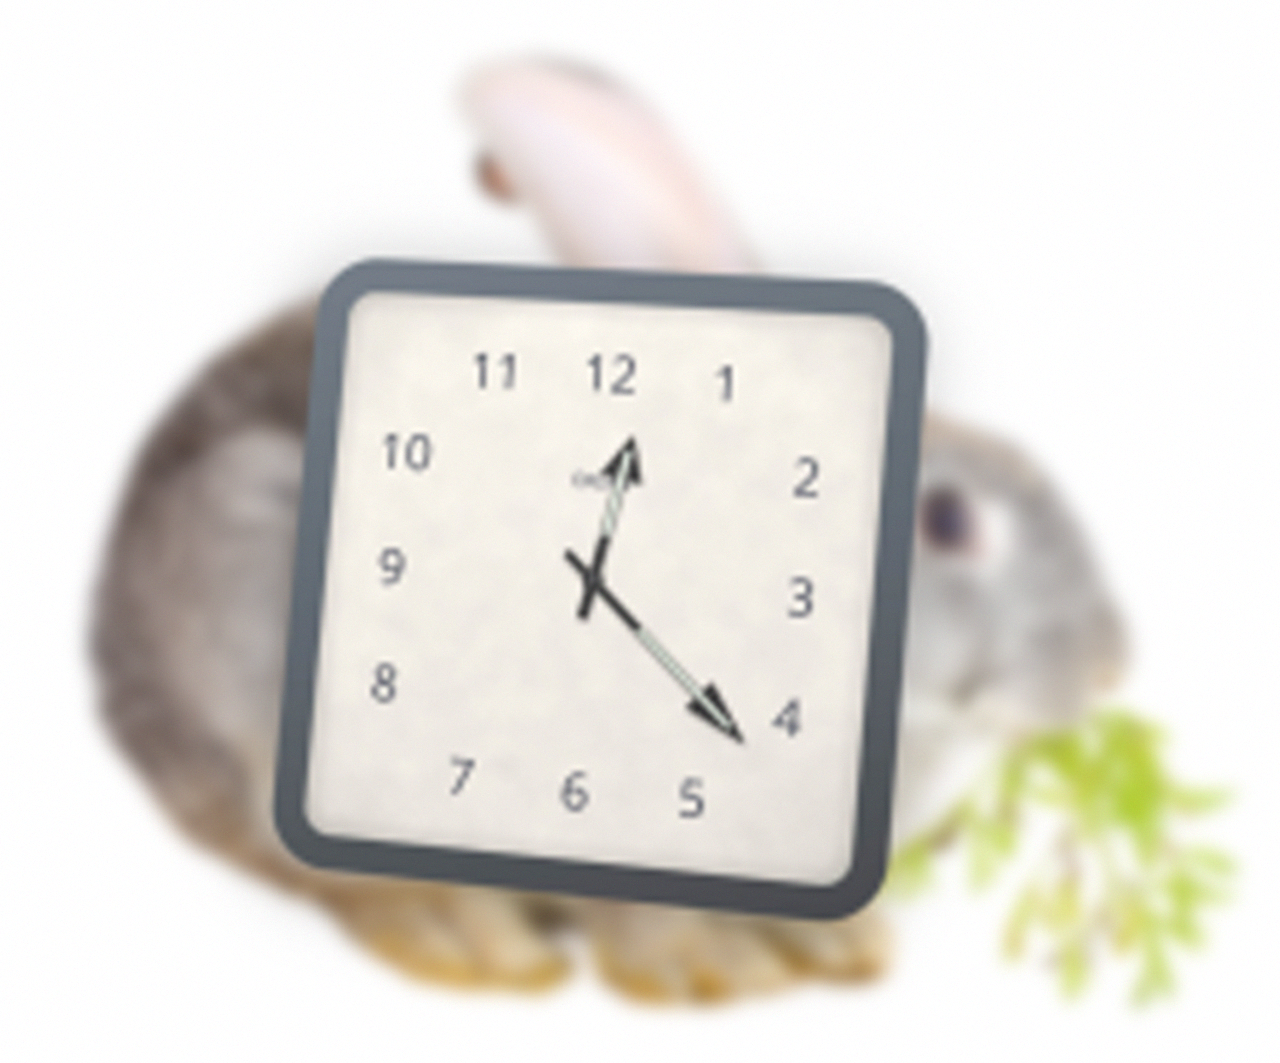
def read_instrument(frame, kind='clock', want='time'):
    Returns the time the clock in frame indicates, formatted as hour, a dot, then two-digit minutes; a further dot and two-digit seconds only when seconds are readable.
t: 12.22
